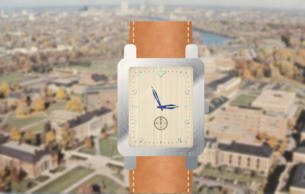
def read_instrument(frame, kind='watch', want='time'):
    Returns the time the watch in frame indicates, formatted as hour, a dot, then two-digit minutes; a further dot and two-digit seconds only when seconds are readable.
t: 2.56
